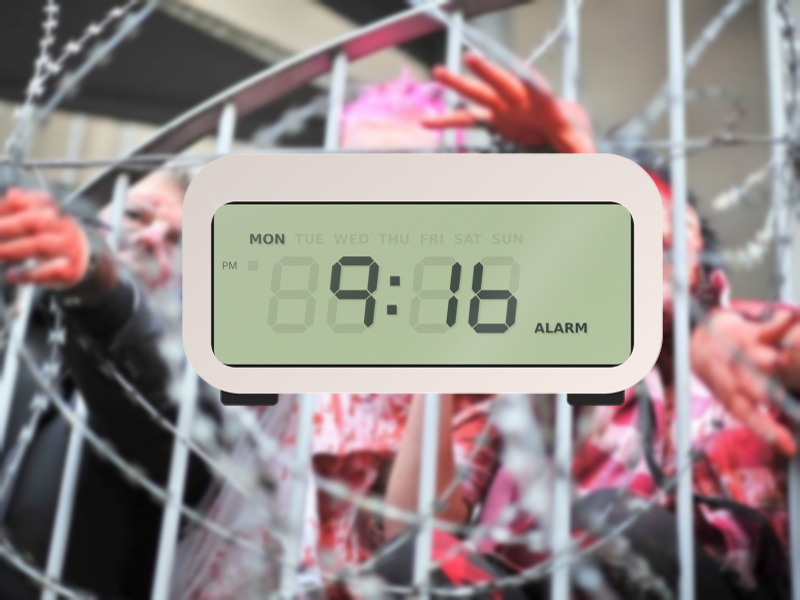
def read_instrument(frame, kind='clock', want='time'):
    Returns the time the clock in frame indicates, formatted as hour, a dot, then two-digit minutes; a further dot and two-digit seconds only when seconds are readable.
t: 9.16
